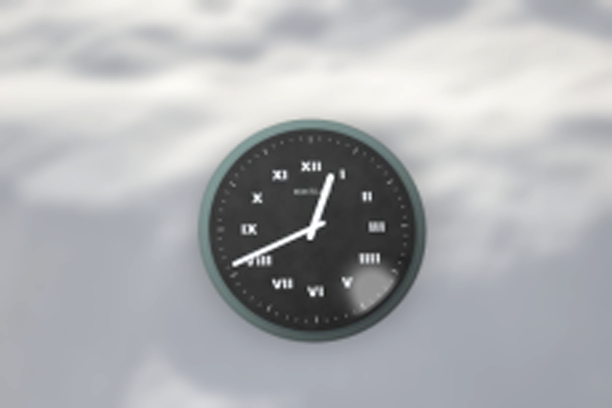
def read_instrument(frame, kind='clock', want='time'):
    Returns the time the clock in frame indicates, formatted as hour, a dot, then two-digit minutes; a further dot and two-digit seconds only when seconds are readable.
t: 12.41
